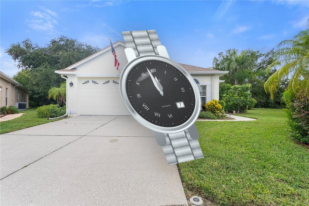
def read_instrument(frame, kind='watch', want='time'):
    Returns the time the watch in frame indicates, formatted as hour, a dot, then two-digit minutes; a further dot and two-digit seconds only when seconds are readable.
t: 11.58
